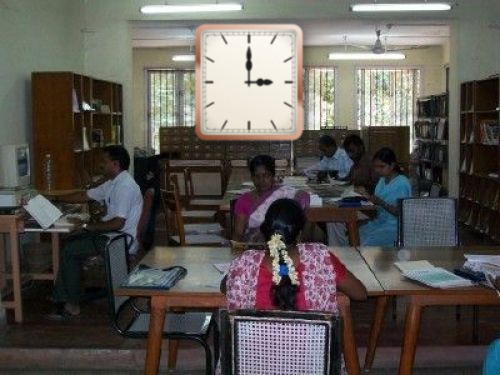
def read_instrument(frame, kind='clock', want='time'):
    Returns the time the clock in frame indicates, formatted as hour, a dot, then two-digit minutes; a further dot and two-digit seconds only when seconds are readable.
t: 3.00
